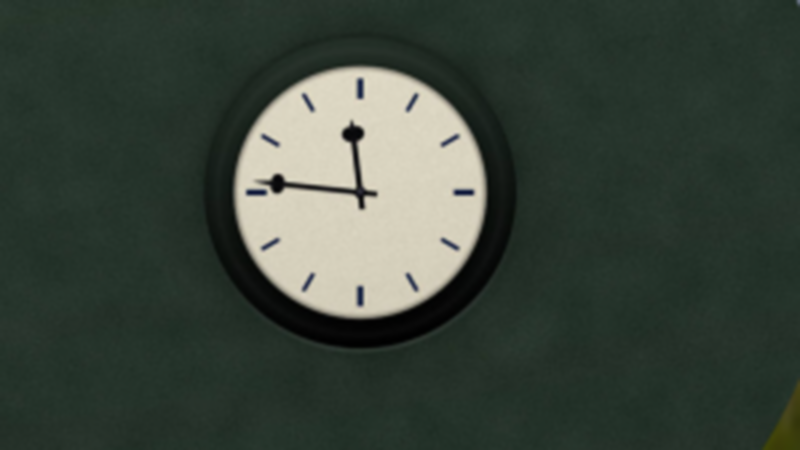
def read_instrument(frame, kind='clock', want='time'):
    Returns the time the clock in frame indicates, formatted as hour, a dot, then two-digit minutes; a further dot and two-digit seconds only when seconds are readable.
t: 11.46
